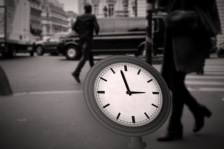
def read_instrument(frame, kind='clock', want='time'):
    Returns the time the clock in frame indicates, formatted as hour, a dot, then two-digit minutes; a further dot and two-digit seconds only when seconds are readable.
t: 2.58
